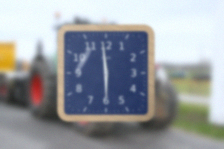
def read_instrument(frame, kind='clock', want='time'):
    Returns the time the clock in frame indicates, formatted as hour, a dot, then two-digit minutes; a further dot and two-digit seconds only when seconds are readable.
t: 5.59
